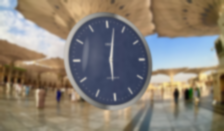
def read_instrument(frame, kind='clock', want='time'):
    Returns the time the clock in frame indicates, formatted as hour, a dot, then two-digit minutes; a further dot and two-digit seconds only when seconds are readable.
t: 6.02
